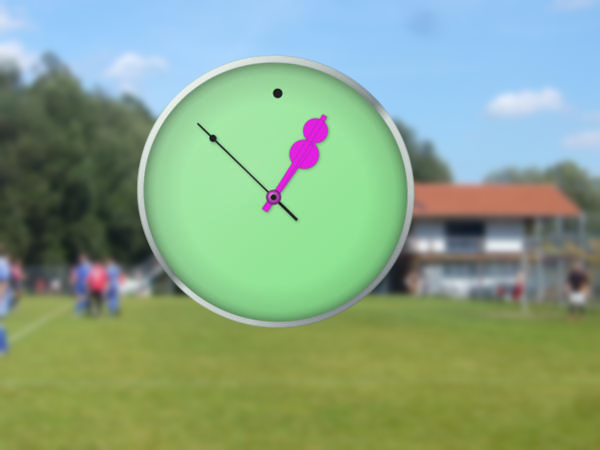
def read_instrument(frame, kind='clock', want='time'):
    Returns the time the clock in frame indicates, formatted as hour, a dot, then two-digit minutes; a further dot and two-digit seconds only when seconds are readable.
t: 1.04.52
